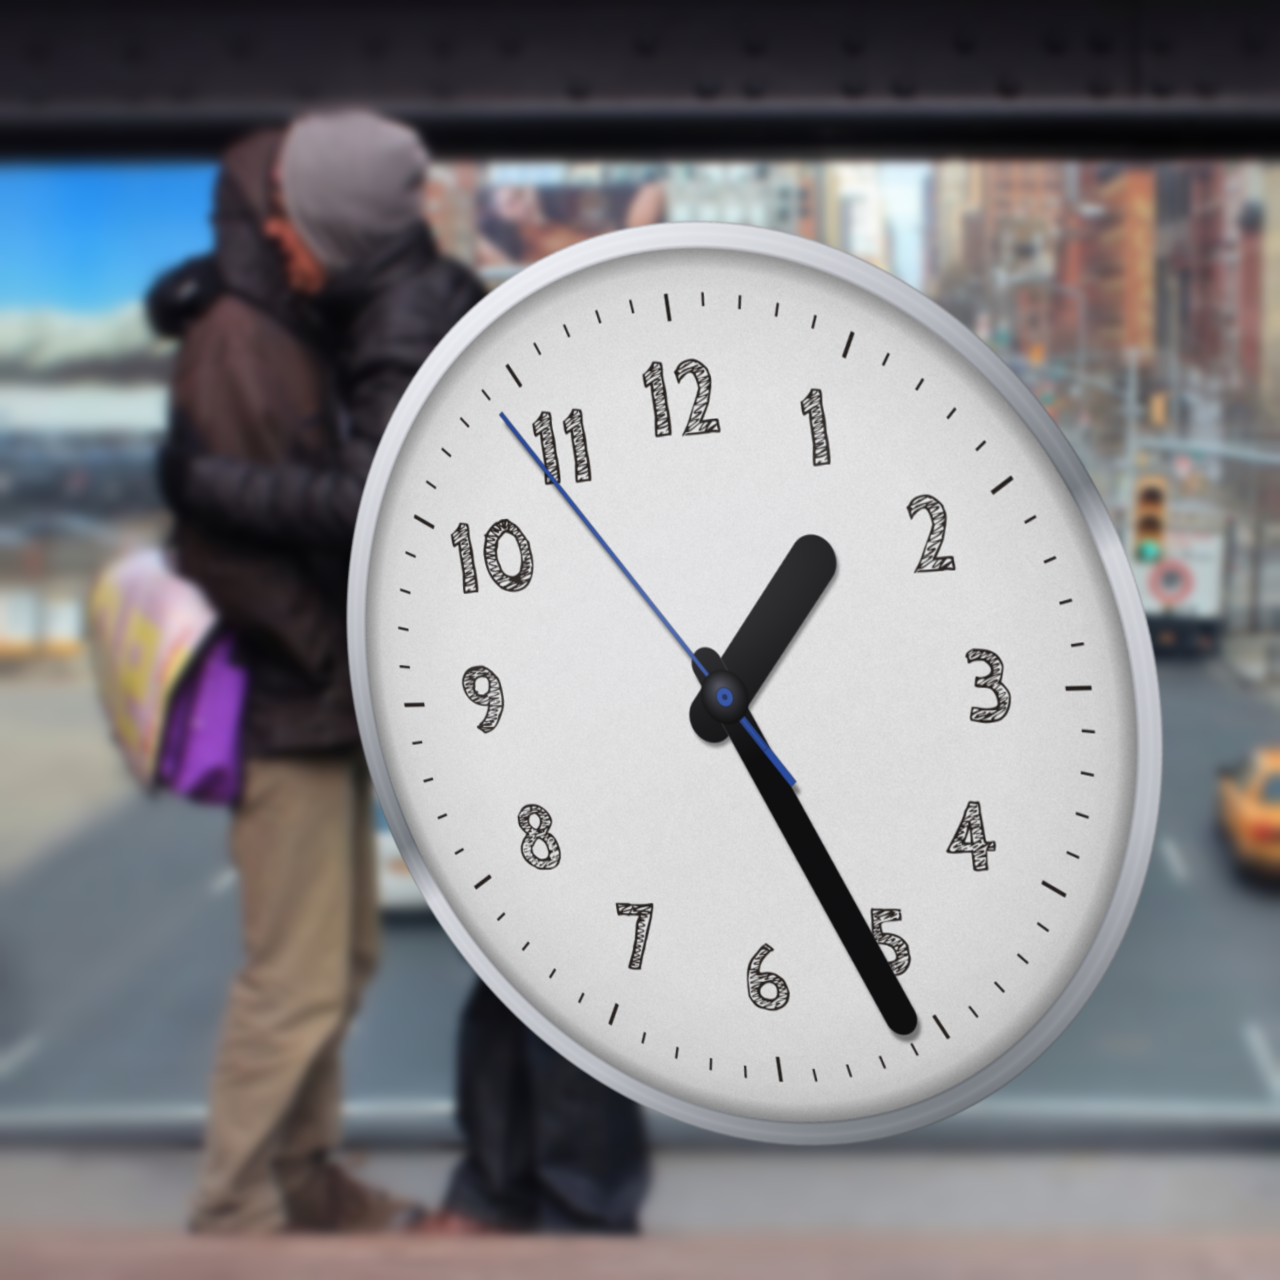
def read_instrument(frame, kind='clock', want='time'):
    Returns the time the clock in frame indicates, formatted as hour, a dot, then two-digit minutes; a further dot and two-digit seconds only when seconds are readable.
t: 1.25.54
